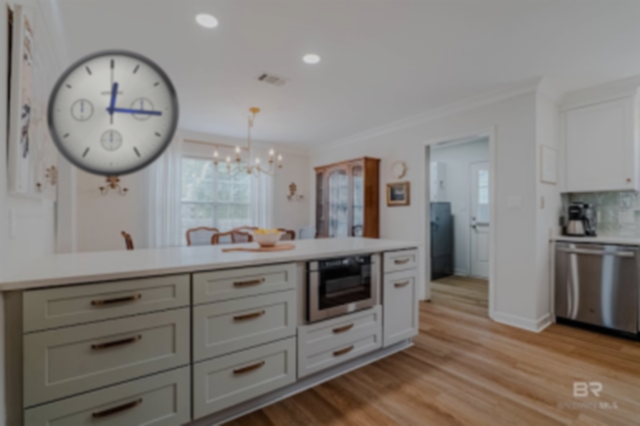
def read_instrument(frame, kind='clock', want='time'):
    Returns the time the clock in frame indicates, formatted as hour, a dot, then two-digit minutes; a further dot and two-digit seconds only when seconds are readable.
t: 12.16
